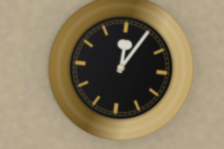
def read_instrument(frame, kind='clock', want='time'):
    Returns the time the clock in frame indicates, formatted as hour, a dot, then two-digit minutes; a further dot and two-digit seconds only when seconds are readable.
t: 12.05
